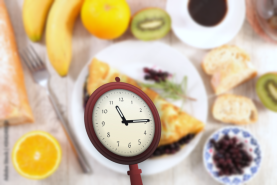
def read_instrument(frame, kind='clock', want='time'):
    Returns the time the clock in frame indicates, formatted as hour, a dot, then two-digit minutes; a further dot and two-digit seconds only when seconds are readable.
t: 11.15
